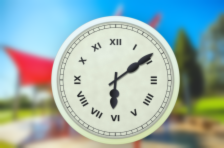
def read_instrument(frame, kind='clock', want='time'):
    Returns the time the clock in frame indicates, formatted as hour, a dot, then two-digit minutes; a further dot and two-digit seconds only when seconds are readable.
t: 6.09
